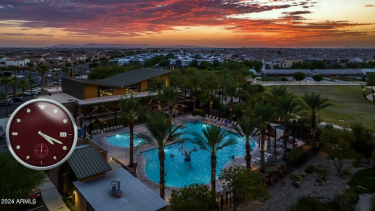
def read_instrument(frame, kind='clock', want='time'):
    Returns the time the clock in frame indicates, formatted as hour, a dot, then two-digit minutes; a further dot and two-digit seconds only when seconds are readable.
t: 4.19
